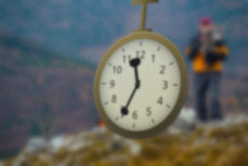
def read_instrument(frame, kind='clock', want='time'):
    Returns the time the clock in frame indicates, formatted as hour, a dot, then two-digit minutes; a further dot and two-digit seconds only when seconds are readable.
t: 11.34
